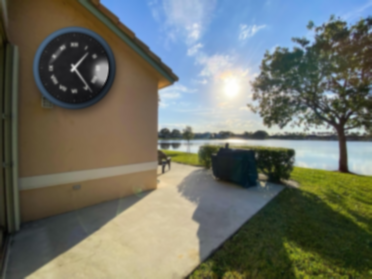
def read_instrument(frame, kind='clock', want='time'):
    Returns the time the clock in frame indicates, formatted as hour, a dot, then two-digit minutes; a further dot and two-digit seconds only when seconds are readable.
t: 1.24
